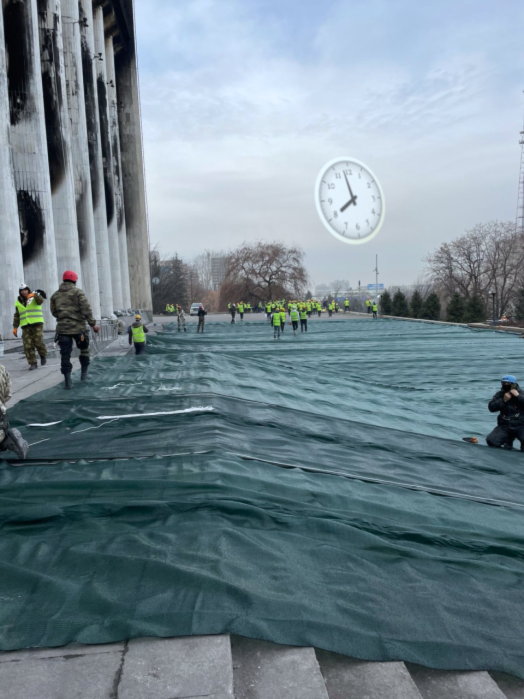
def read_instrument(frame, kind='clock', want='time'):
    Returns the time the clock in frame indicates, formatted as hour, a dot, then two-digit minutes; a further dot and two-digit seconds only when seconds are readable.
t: 7.58
